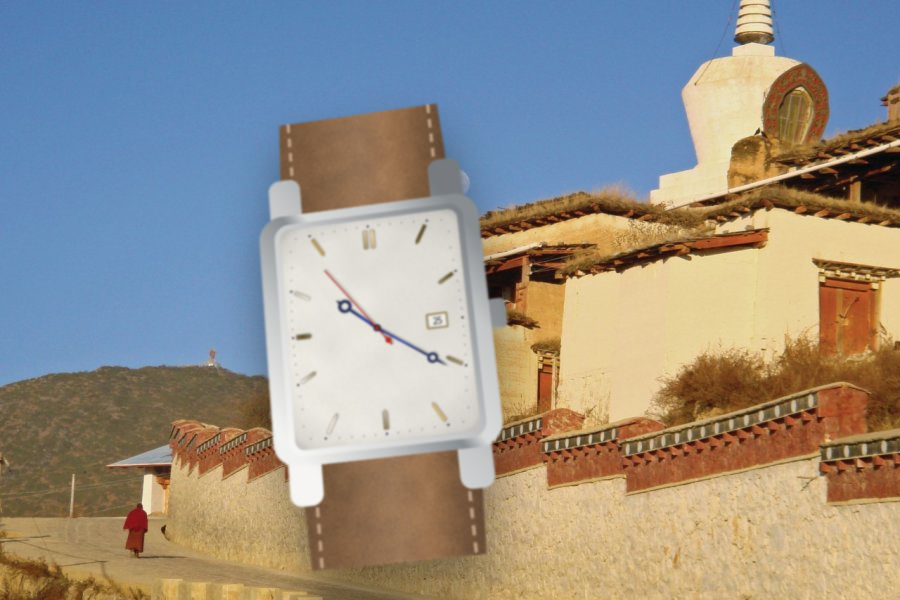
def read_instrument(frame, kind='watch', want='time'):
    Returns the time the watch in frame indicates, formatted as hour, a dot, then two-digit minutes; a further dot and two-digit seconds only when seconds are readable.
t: 10.20.54
